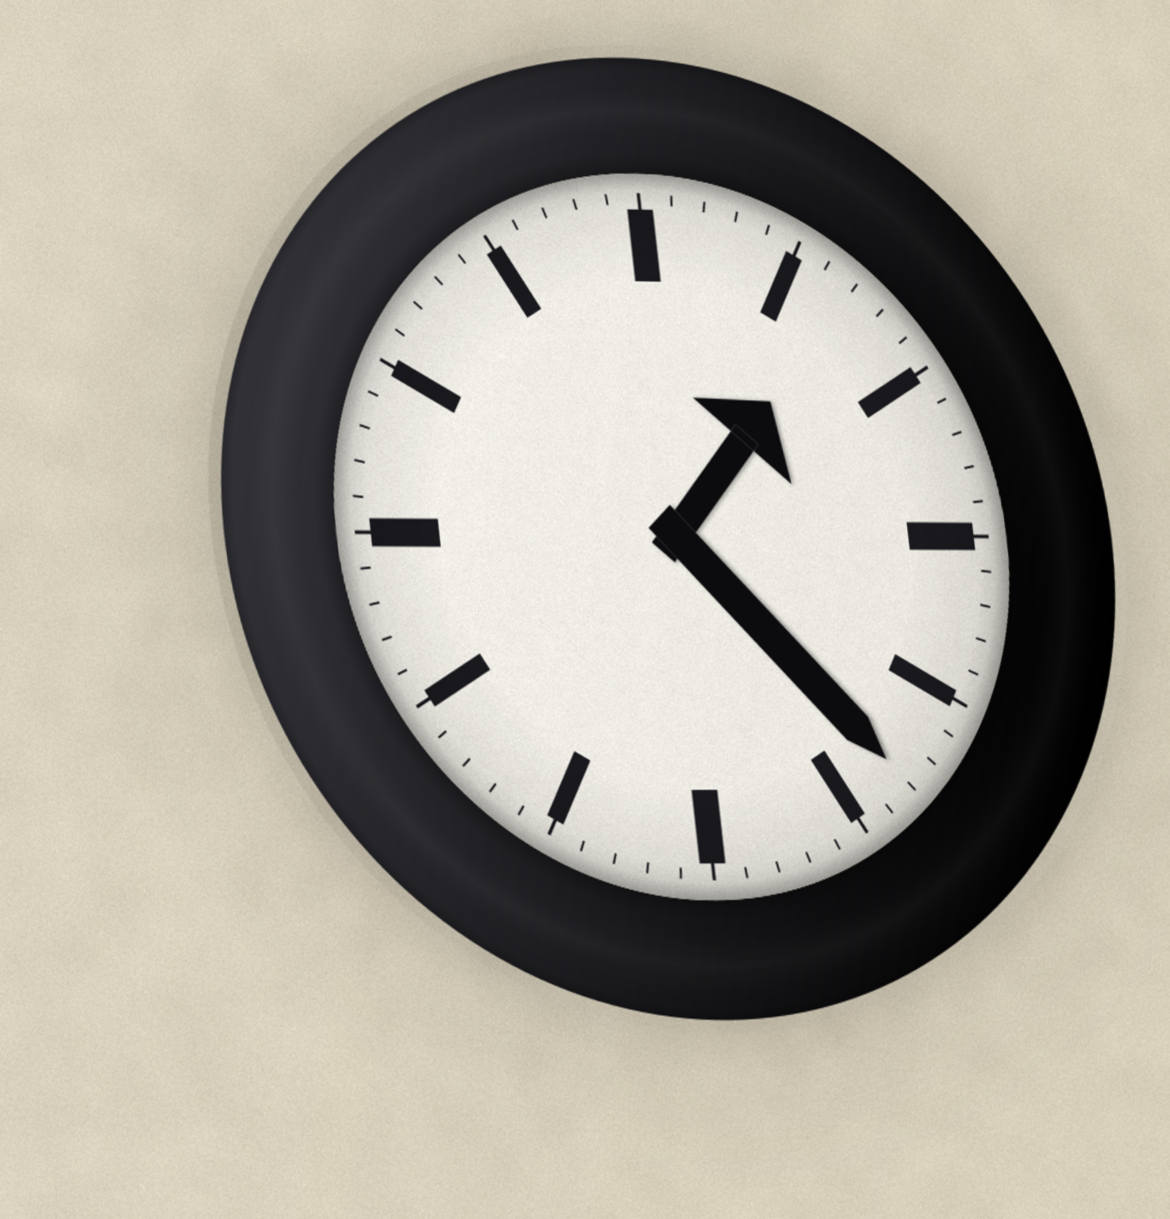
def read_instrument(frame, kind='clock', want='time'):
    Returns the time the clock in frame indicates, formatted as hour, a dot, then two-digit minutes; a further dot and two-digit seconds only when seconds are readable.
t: 1.23
